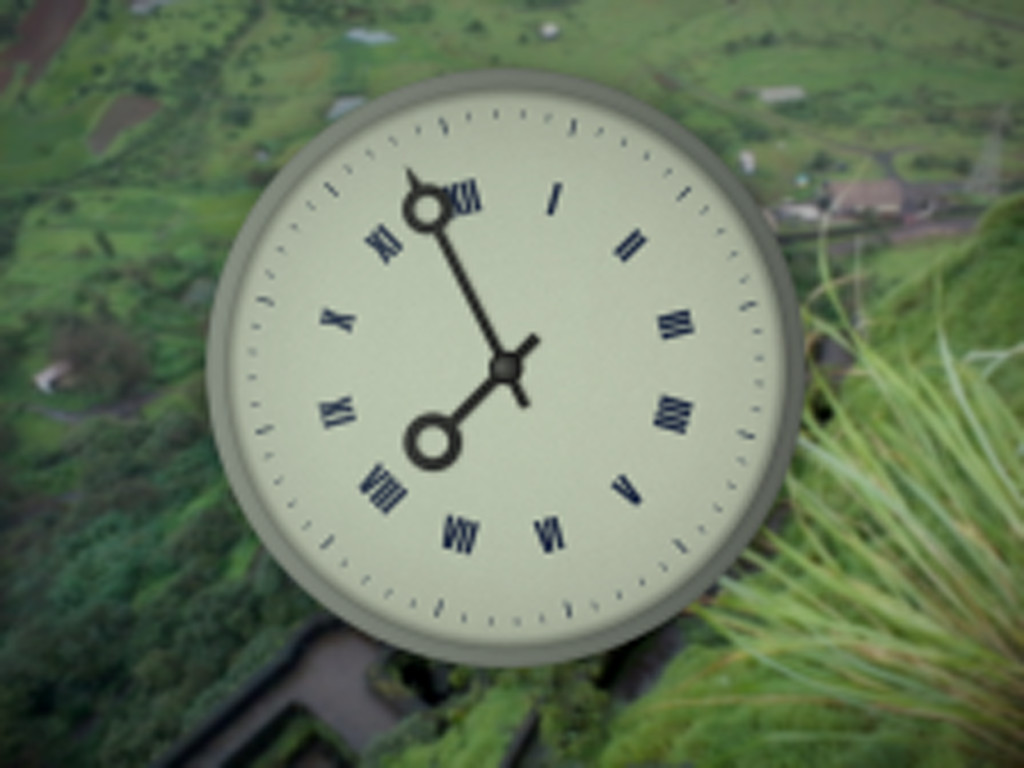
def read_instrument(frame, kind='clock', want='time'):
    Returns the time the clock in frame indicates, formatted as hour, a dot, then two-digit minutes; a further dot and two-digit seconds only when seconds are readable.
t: 7.58
